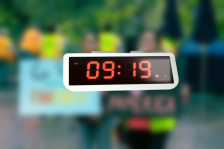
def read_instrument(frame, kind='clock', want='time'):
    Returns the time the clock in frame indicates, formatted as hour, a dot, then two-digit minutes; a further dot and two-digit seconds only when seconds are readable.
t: 9.19
